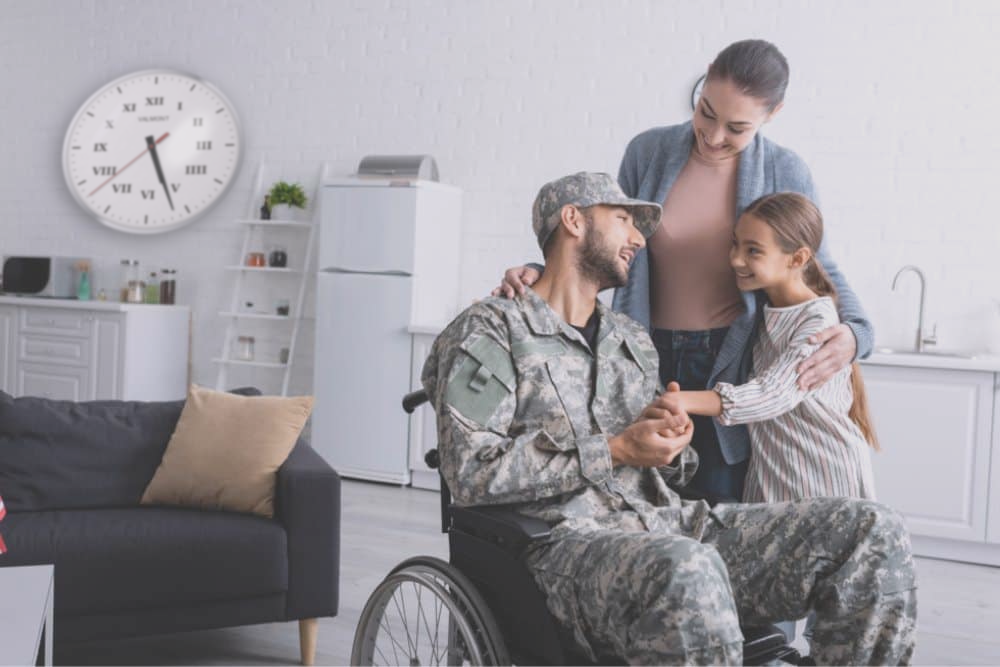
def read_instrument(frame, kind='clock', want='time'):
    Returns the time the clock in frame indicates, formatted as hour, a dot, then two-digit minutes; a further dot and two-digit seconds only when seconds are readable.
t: 5.26.38
